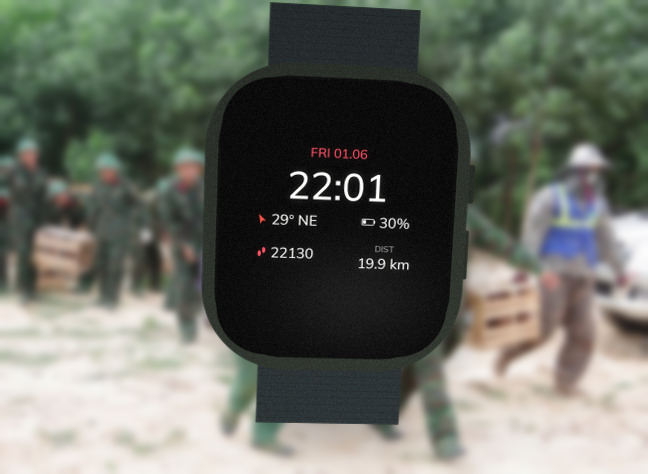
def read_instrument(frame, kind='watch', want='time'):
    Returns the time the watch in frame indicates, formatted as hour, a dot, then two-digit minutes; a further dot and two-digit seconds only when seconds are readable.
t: 22.01
